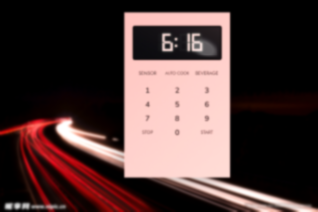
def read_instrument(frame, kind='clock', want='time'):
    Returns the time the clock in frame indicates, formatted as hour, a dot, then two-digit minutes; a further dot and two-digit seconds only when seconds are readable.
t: 6.16
